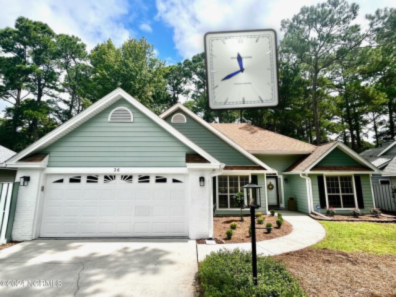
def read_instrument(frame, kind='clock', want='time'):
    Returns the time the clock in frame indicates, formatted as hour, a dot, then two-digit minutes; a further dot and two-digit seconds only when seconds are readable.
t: 11.41
